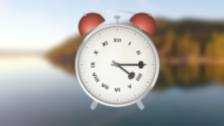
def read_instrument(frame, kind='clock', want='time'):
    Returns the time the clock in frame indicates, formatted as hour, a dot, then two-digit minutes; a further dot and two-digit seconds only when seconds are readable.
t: 4.15
